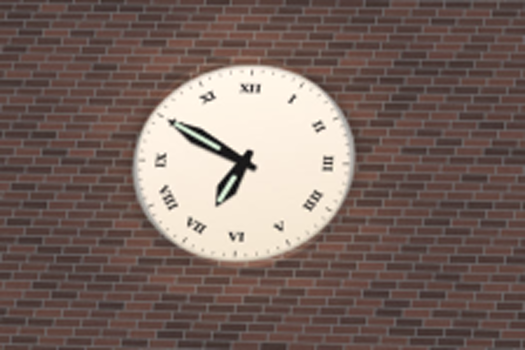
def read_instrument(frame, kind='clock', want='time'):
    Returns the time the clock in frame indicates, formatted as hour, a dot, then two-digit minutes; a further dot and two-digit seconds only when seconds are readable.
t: 6.50
